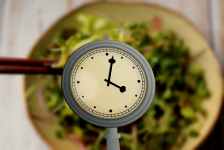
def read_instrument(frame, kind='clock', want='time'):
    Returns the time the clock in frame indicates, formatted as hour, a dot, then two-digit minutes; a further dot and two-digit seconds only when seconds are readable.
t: 4.02
